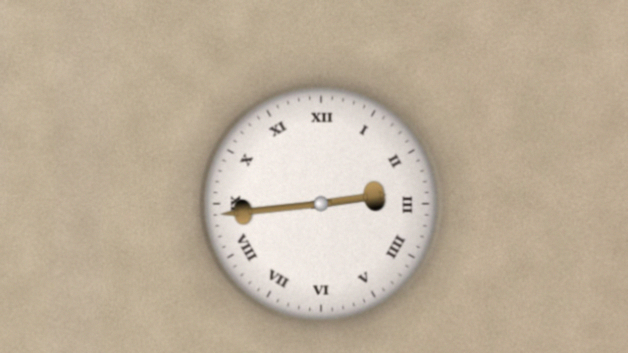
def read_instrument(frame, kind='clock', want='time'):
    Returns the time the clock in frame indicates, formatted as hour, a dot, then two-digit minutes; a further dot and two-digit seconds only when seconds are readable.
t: 2.44
